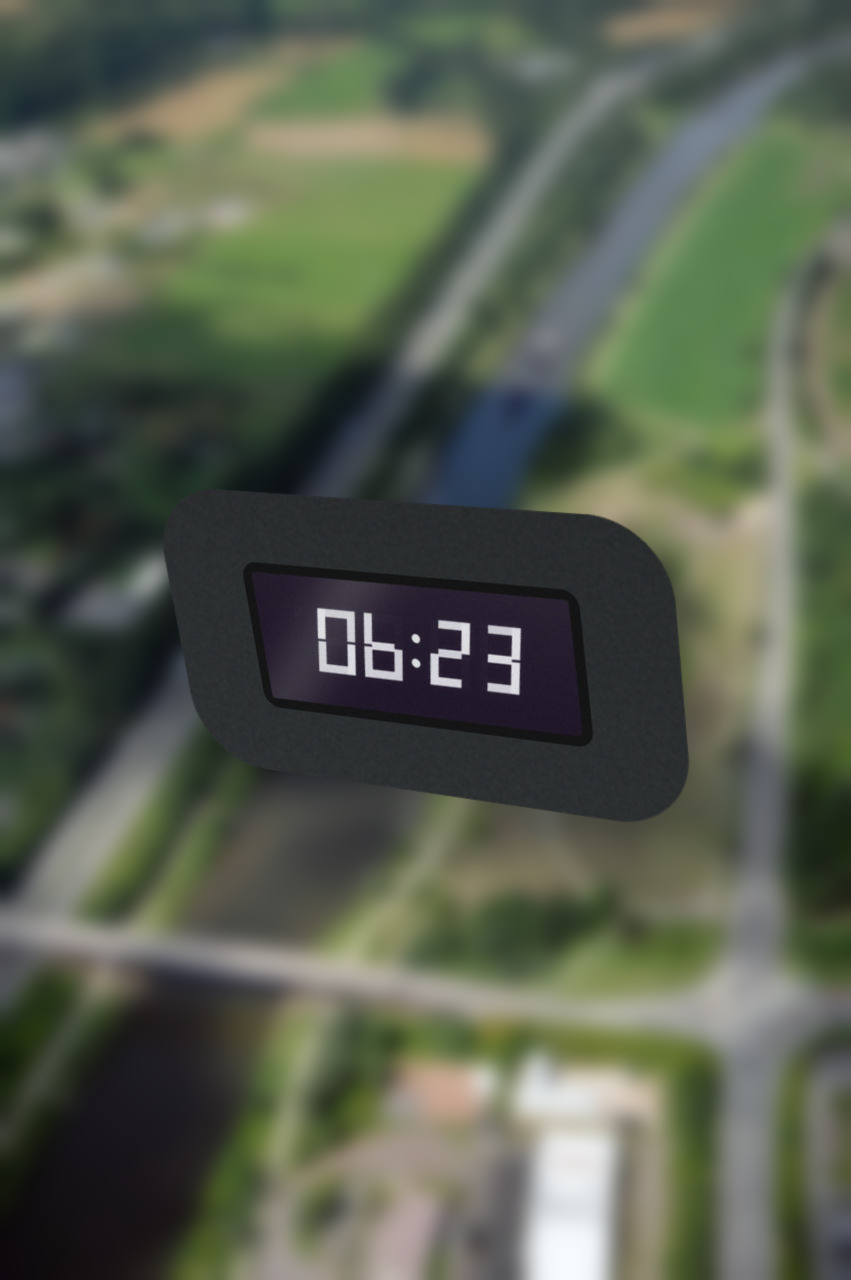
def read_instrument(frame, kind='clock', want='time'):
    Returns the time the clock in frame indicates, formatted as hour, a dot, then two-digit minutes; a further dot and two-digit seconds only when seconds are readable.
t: 6.23
